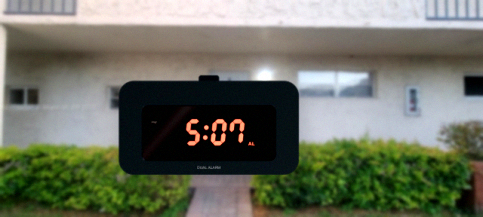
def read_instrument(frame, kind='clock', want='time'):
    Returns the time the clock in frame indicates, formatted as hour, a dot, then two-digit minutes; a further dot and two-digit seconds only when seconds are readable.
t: 5.07
